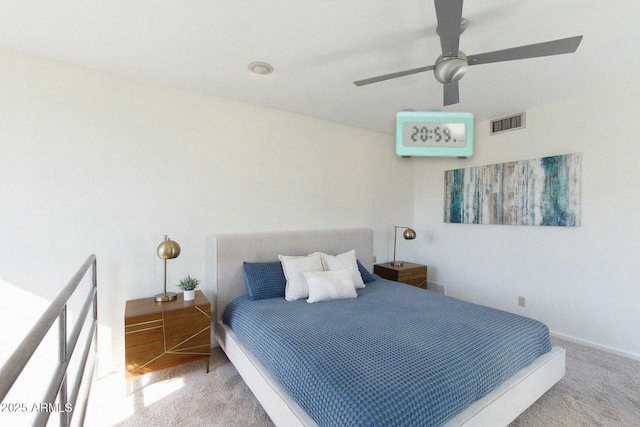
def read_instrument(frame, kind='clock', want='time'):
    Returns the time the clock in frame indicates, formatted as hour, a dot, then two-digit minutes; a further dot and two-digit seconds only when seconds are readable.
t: 20.59
